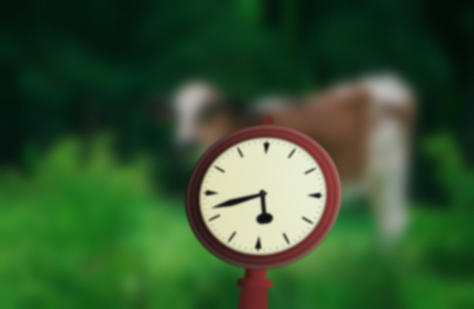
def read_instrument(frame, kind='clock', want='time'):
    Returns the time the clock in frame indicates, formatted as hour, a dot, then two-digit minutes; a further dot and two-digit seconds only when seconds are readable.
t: 5.42
